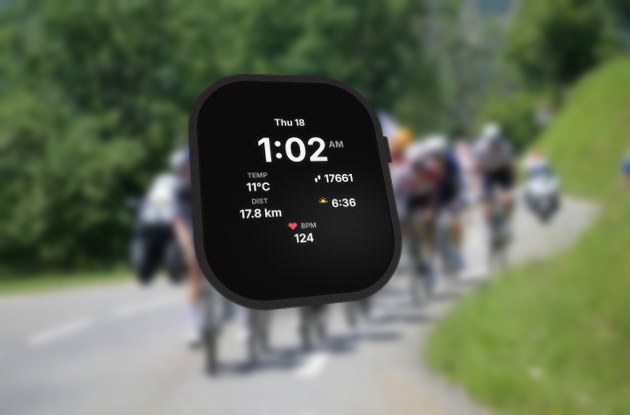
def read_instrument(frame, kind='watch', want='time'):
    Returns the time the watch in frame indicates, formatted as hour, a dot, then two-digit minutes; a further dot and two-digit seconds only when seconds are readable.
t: 1.02
